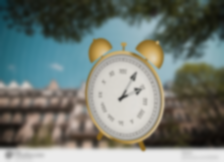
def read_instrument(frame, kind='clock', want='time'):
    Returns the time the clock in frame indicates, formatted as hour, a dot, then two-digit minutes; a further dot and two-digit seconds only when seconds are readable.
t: 2.05
